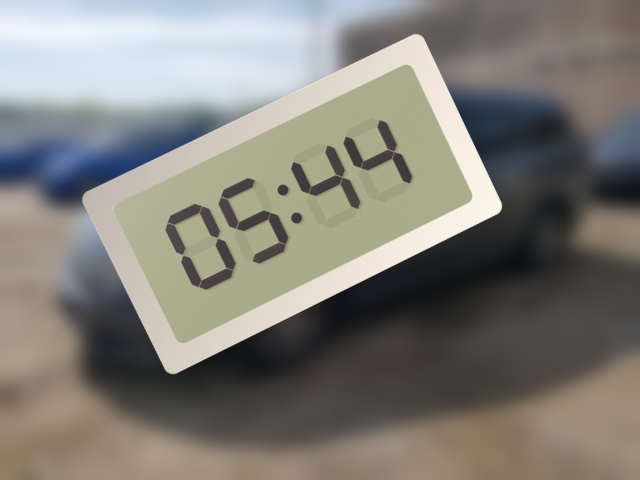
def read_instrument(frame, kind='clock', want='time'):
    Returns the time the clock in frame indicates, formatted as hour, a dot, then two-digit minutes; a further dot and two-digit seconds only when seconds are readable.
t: 5.44
